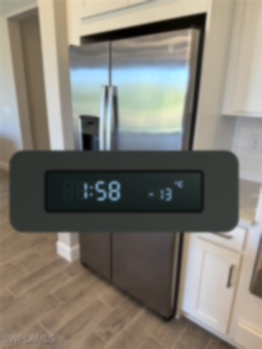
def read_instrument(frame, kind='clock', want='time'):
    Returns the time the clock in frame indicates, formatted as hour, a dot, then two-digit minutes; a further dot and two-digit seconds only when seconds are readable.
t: 1.58
